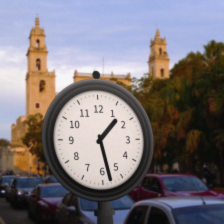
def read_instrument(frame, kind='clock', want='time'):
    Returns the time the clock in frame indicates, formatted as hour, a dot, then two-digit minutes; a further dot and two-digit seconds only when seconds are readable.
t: 1.28
